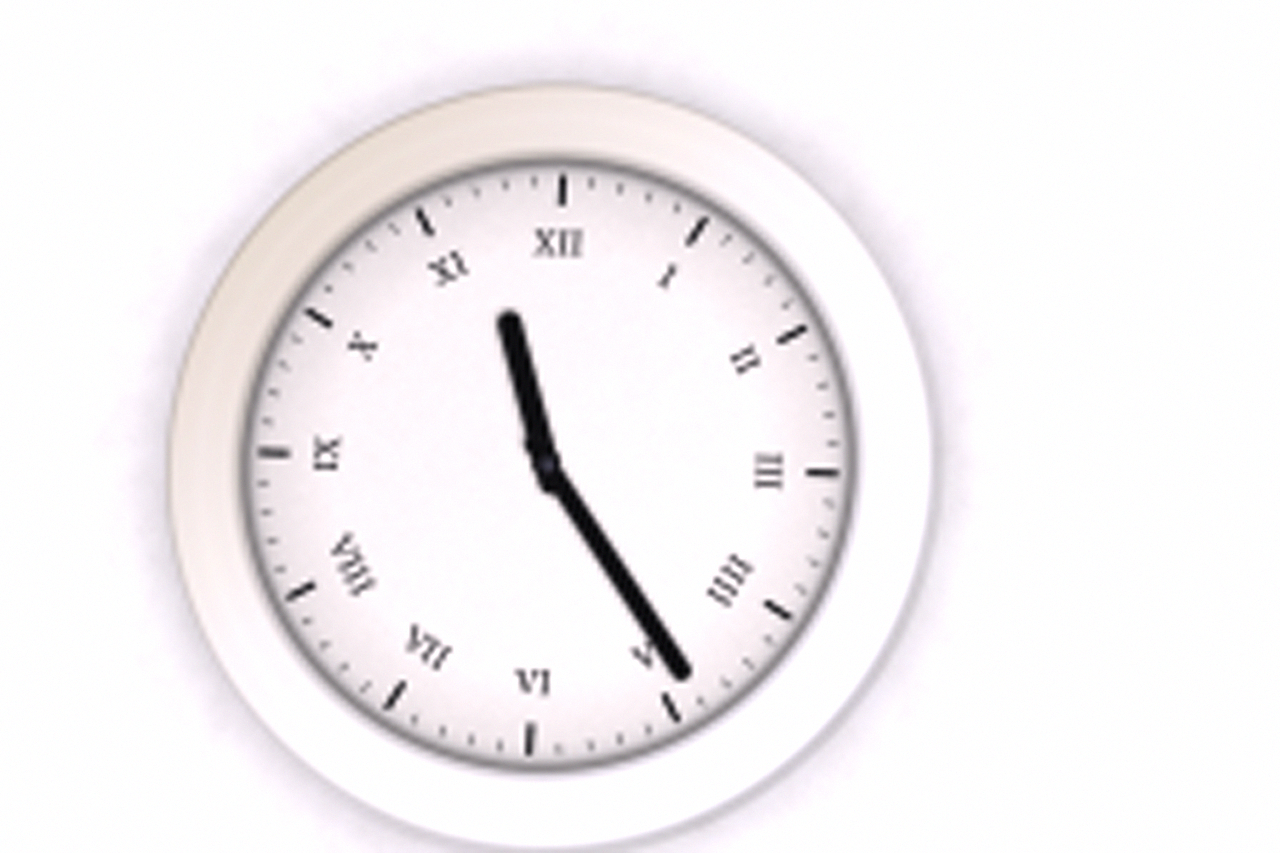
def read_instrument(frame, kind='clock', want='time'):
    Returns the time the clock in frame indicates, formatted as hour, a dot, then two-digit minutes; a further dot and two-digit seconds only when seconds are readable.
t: 11.24
